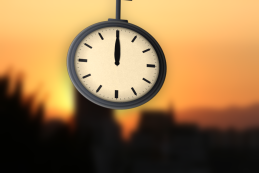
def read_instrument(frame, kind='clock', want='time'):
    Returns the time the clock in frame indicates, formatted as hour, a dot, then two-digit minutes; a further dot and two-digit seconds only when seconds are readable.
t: 12.00
